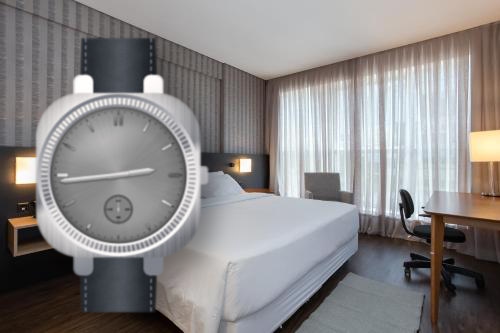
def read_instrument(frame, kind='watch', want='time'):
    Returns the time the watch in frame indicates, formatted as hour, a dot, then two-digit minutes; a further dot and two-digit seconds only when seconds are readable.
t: 2.44
